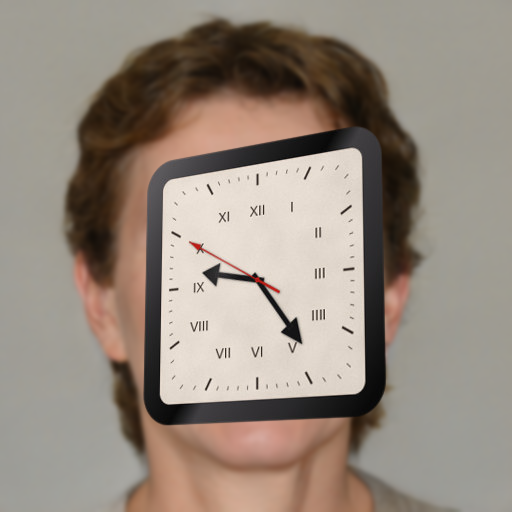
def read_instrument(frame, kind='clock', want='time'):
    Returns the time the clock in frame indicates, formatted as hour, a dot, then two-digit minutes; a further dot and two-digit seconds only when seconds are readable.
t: 9.23.50
